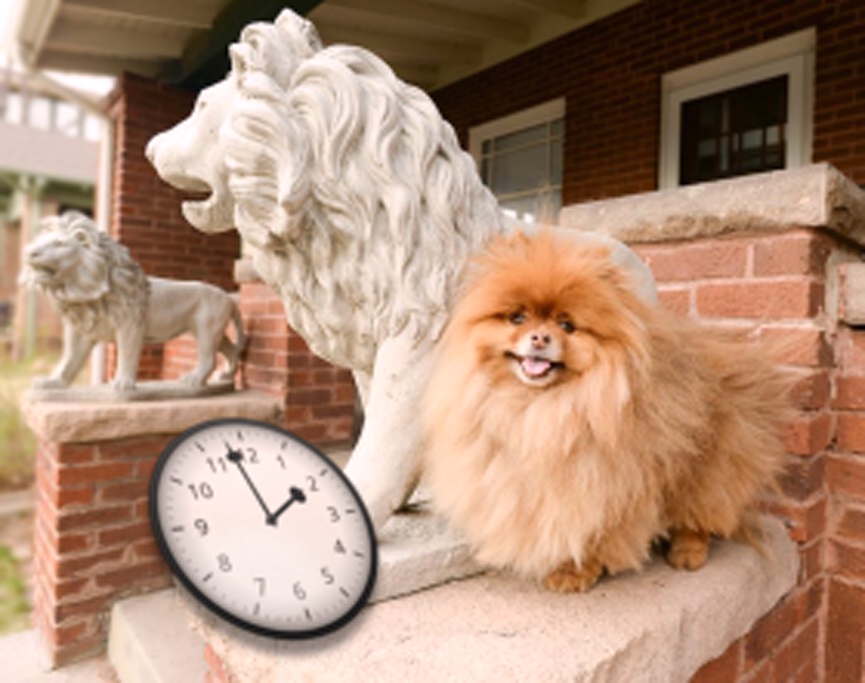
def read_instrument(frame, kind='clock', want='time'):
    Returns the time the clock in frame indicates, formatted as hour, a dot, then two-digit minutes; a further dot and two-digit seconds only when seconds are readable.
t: 1.58
